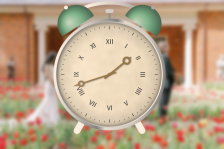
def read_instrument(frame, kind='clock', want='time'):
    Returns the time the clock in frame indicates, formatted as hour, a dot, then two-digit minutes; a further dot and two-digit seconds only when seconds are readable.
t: 1.42
